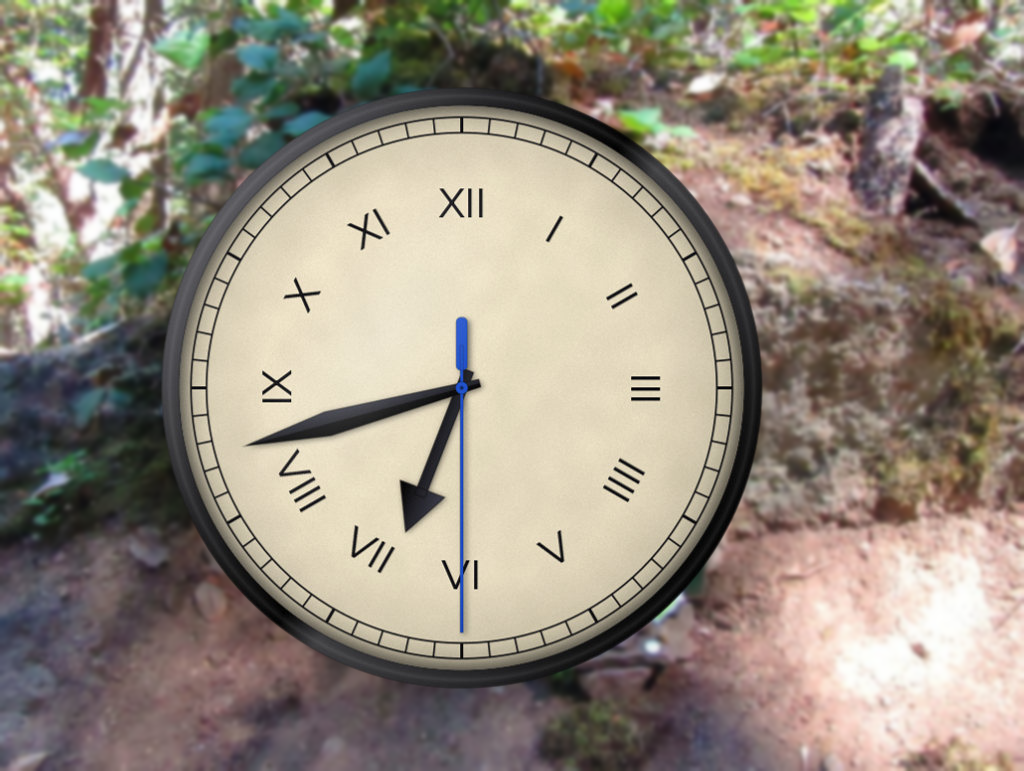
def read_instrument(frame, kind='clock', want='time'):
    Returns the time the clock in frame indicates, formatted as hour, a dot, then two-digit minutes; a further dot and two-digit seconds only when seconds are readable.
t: 6.42.30
